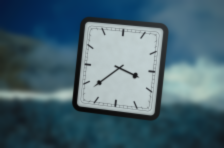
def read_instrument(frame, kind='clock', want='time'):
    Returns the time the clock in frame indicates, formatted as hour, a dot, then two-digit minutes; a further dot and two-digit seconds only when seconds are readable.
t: 3.38
